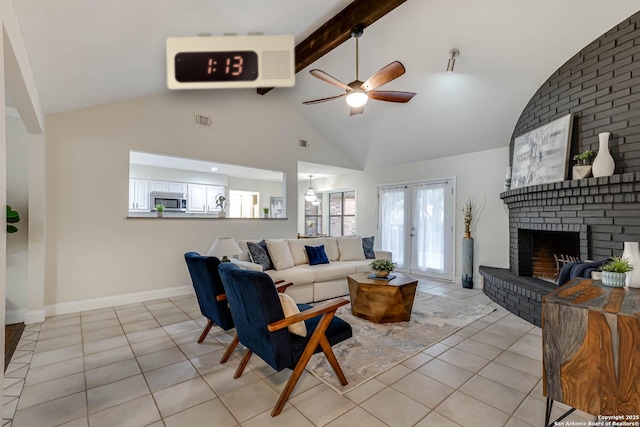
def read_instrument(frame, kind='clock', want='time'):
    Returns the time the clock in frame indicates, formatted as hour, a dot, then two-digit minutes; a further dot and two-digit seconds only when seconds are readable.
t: 1.13
